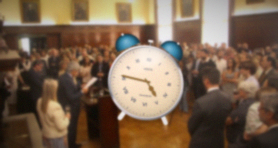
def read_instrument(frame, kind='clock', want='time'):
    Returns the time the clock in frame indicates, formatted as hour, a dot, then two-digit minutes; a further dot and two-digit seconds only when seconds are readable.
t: 4.46
